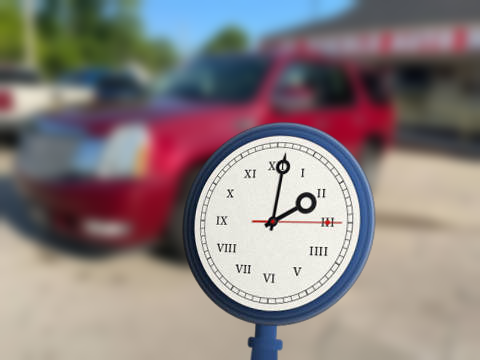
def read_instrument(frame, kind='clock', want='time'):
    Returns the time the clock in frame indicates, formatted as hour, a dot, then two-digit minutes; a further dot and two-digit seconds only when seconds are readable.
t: 2.01.15
